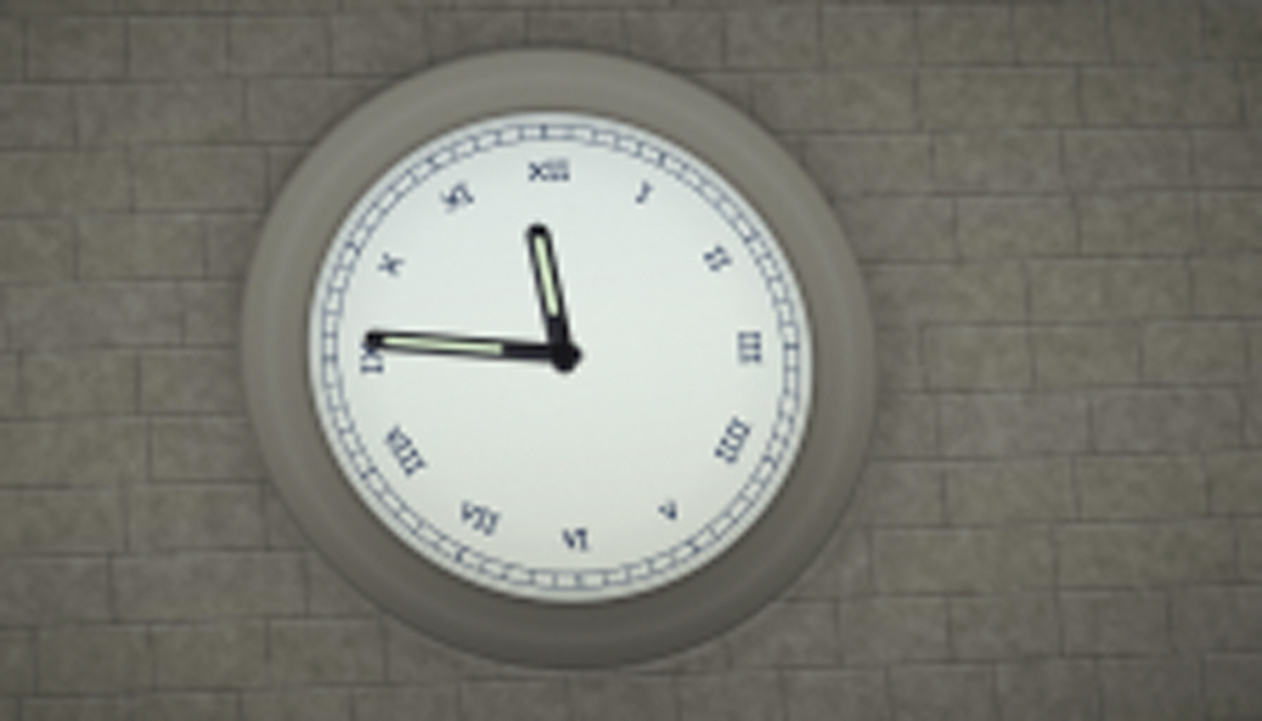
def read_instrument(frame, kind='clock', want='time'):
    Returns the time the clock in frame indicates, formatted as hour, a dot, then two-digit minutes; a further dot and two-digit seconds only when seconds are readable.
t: 11.46
